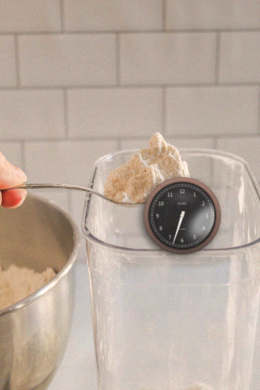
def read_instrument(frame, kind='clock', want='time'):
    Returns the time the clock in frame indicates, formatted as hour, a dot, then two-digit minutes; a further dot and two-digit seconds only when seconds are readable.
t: 6.33
